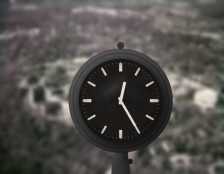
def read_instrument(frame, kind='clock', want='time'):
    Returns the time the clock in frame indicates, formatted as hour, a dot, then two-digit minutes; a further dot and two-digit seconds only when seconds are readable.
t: 12.25
